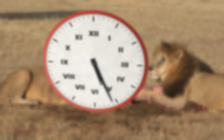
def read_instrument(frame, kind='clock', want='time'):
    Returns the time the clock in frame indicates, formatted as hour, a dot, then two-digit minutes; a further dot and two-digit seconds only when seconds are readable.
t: 5.26
